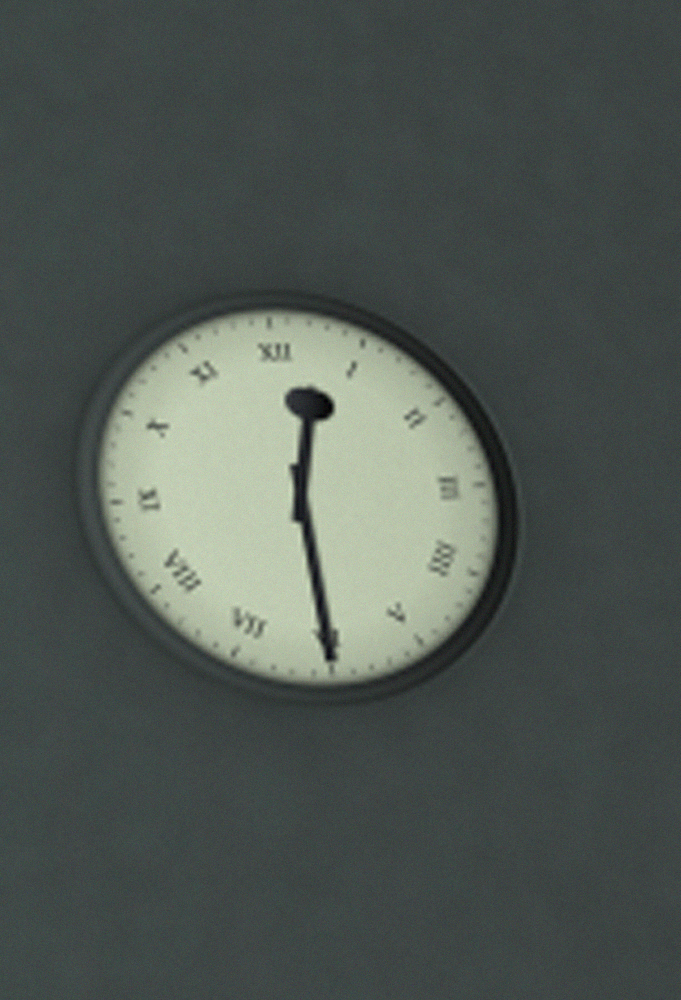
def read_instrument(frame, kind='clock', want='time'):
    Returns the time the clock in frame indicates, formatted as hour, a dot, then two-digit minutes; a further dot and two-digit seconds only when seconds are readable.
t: 12.30
